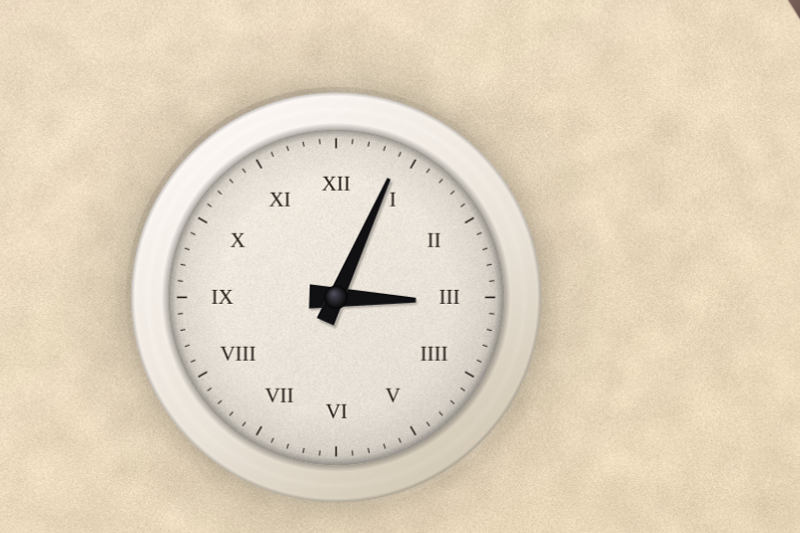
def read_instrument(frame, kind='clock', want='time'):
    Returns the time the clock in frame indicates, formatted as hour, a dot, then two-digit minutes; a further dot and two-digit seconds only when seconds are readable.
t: 3.04
